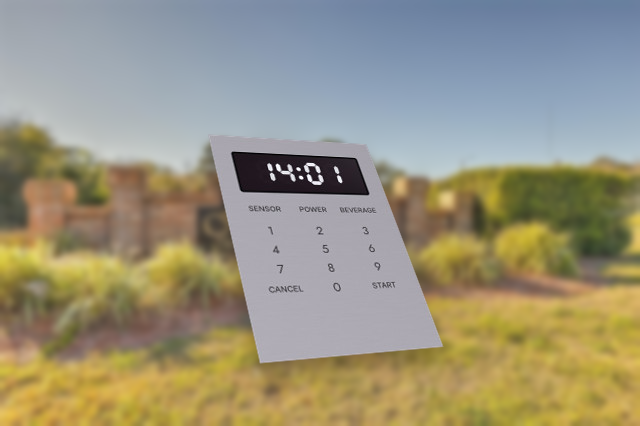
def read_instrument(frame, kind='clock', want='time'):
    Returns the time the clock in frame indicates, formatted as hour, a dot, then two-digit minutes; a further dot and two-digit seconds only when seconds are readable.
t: 14.01
